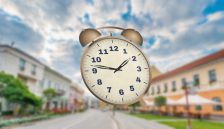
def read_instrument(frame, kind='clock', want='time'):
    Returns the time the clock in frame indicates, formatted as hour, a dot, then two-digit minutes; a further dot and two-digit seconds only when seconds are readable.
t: 1.47
